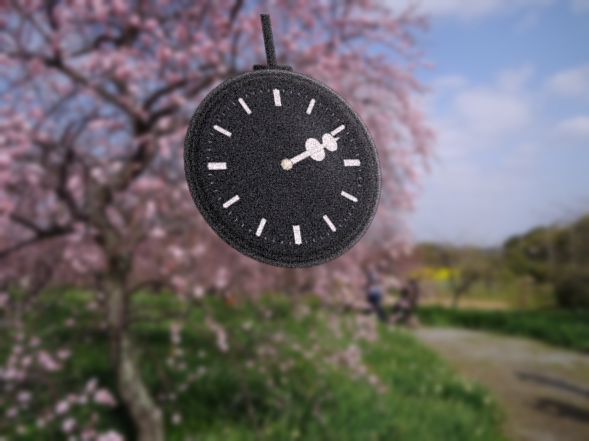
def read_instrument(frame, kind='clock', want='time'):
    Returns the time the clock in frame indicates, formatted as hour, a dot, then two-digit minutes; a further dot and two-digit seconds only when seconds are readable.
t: 2.11
